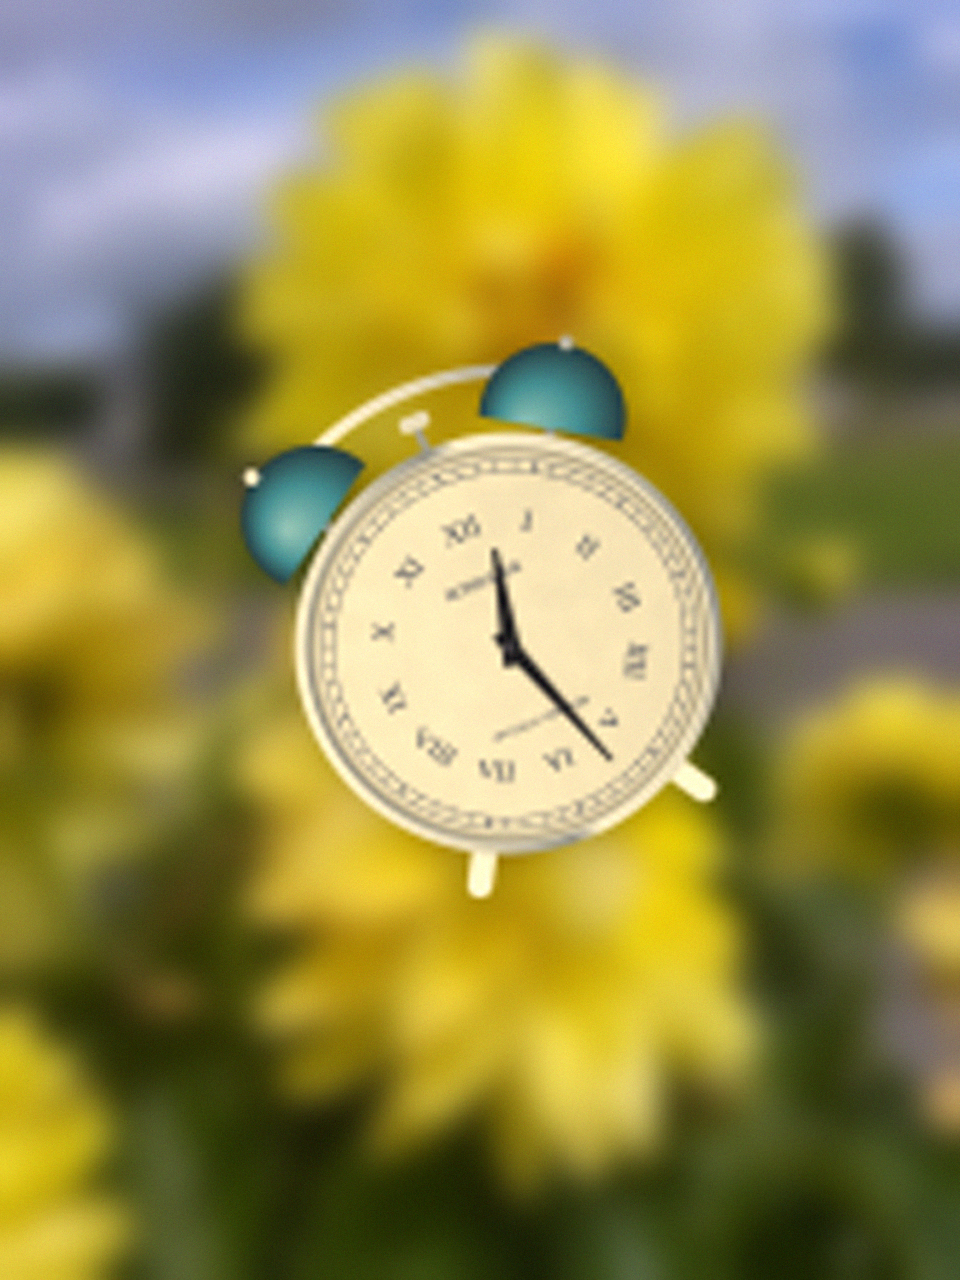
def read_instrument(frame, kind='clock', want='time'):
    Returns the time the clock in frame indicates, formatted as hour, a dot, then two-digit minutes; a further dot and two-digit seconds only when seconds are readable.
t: 12.27
